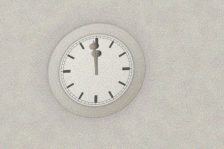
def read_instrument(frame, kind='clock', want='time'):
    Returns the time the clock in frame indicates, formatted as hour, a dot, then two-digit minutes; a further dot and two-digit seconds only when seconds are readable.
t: 11.59
